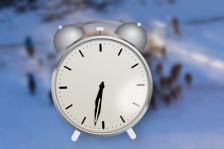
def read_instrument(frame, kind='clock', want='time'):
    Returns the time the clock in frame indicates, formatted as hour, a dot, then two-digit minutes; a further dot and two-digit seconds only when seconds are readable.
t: 6.32
